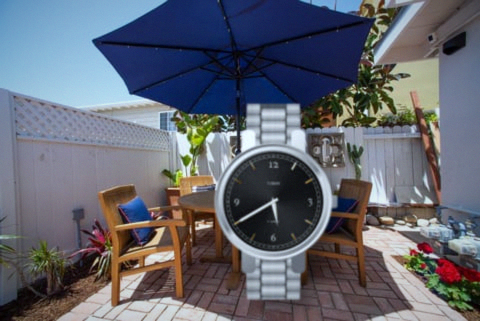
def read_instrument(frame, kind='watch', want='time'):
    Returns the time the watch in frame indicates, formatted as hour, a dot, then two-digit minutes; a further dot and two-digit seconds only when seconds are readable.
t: 5.40
